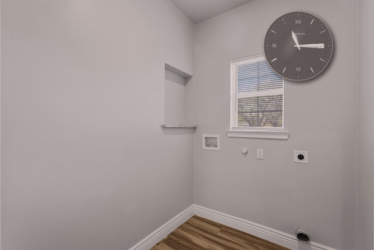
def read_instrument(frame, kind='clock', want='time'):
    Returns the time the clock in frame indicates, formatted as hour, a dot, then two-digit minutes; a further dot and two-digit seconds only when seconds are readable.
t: 11.15
